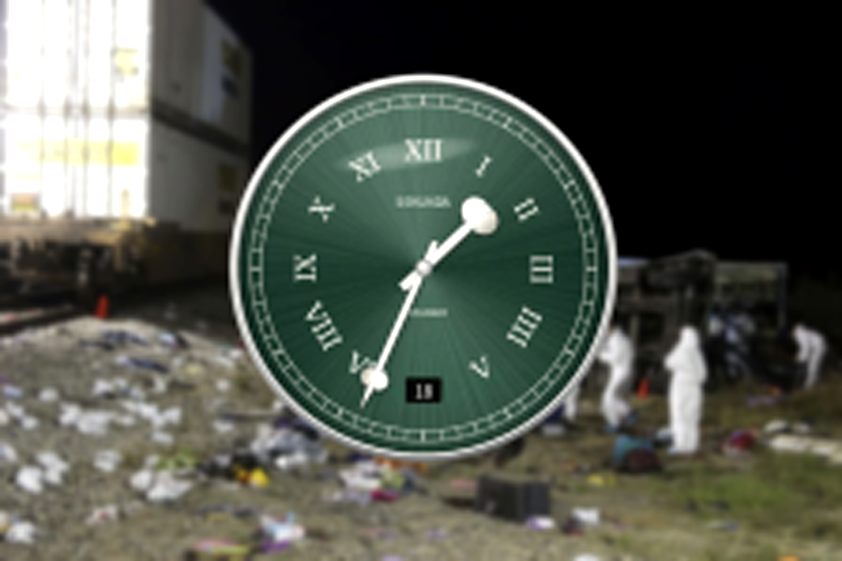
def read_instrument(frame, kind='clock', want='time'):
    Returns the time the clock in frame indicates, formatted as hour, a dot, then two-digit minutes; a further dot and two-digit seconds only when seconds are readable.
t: 1.34
